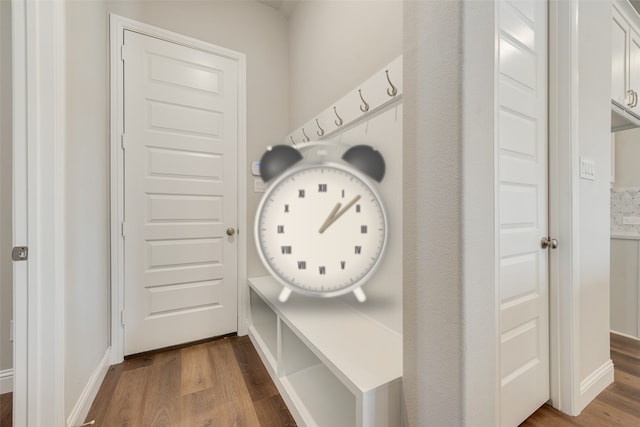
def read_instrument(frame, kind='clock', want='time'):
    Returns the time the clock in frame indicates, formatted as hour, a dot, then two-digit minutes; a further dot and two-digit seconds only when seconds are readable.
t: 1.08
